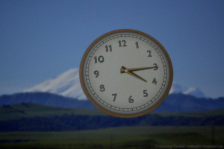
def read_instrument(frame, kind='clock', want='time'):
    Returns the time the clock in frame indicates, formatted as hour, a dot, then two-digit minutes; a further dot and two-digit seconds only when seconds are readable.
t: 4.15
